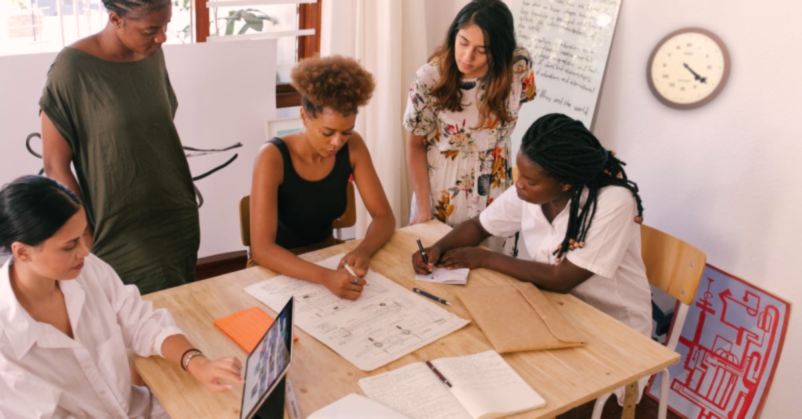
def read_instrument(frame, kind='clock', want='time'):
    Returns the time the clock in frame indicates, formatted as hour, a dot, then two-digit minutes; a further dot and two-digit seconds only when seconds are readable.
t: 4.21
